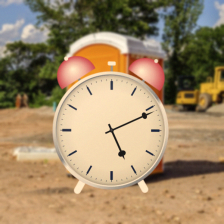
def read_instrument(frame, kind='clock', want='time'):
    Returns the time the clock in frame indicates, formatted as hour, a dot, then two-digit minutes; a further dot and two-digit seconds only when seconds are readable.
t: 5.11
